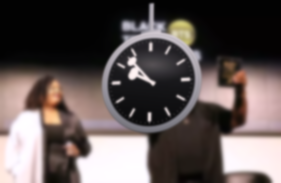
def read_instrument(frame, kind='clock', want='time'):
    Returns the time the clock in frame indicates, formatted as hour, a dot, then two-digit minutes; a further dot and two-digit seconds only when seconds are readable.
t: 9.53
